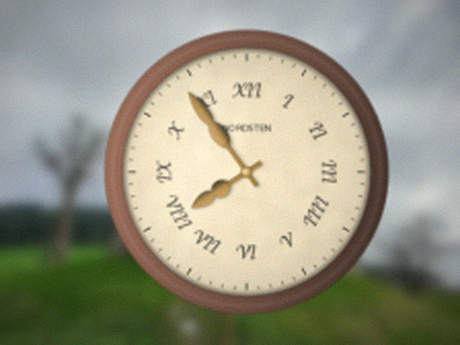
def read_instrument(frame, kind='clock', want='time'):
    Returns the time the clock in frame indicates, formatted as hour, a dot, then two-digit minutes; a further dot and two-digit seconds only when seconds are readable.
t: 7.54
